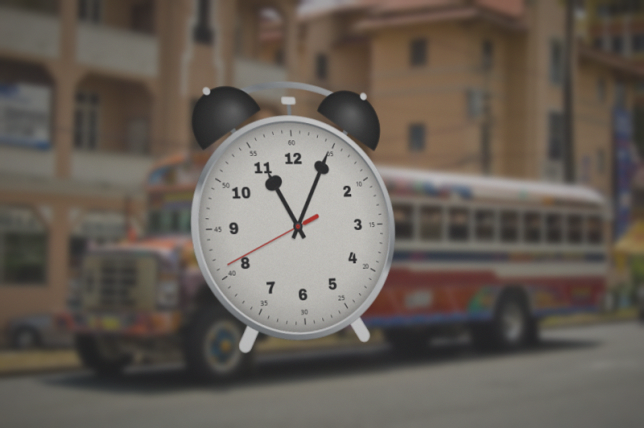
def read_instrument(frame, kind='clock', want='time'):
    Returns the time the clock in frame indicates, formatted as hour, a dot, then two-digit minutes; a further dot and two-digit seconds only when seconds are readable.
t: 11.04.41
